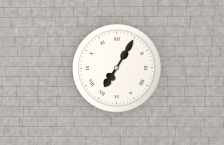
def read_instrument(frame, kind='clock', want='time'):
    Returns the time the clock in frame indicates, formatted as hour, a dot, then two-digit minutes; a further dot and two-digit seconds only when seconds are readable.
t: 7.05
